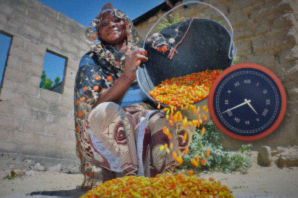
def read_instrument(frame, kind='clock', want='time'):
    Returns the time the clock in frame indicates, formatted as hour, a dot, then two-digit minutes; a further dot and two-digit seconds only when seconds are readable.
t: 4.41
